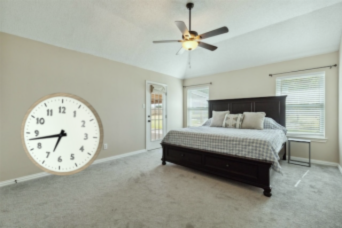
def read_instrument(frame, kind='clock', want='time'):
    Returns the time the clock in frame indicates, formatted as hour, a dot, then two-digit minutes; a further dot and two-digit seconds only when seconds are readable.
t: 6.43
